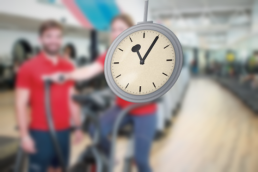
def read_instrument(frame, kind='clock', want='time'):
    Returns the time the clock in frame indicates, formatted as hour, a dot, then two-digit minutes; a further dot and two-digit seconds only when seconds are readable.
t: 11.05
